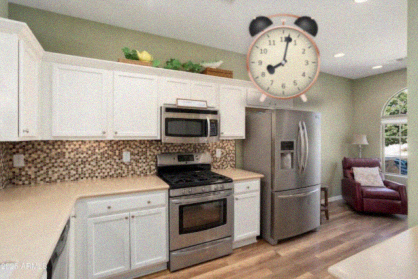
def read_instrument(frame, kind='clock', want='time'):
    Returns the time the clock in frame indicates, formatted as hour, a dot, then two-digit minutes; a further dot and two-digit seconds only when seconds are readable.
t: 8.02
